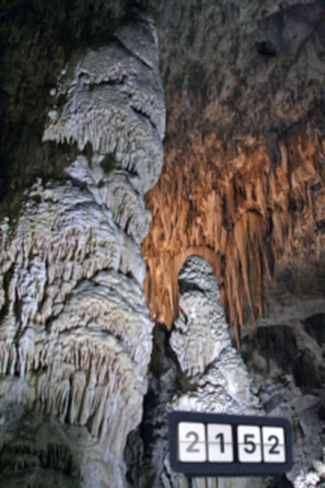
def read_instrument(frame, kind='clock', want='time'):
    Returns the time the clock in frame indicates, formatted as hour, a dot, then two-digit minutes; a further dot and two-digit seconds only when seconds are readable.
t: 21.52
